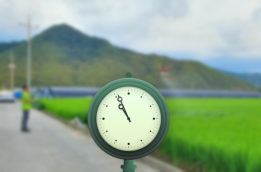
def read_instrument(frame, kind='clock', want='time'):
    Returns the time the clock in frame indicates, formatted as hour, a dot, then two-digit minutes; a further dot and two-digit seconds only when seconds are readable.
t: 10.56
